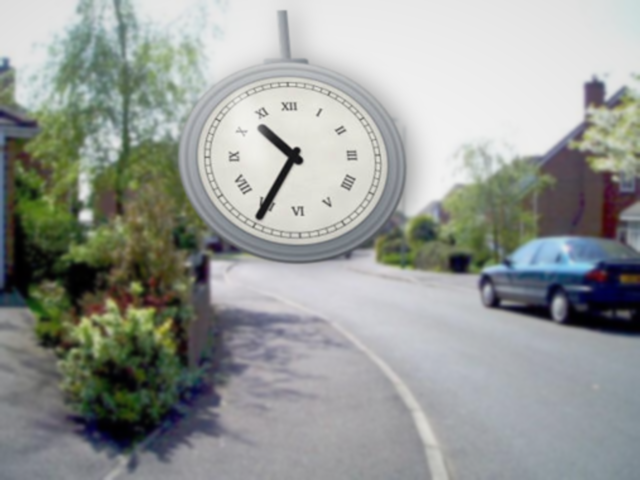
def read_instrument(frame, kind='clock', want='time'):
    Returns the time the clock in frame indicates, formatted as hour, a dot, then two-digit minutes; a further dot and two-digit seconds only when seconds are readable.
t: 10.35
